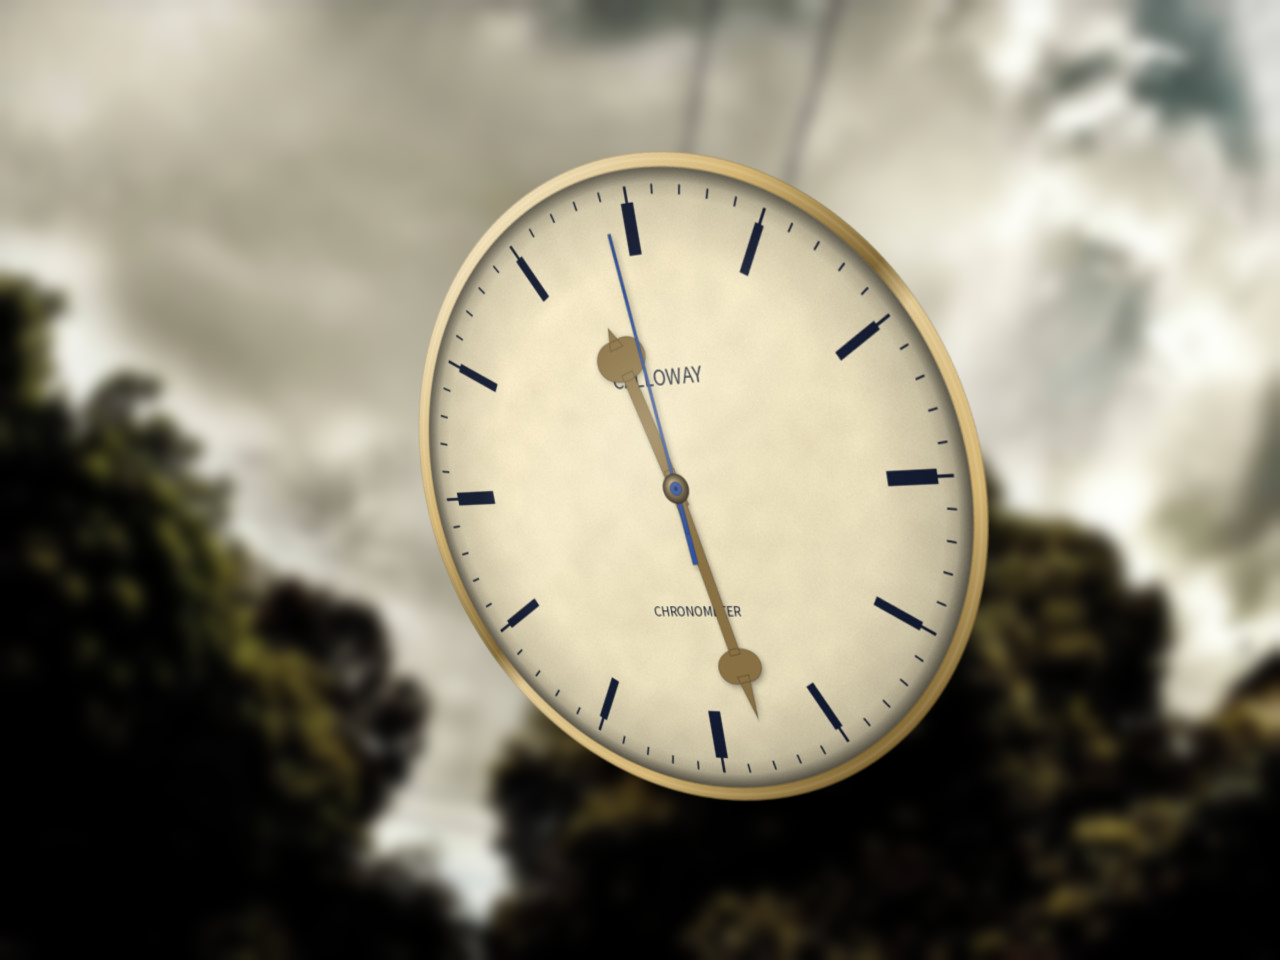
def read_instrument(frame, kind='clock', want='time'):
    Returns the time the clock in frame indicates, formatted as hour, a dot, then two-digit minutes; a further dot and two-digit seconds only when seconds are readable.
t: 11.27.59
